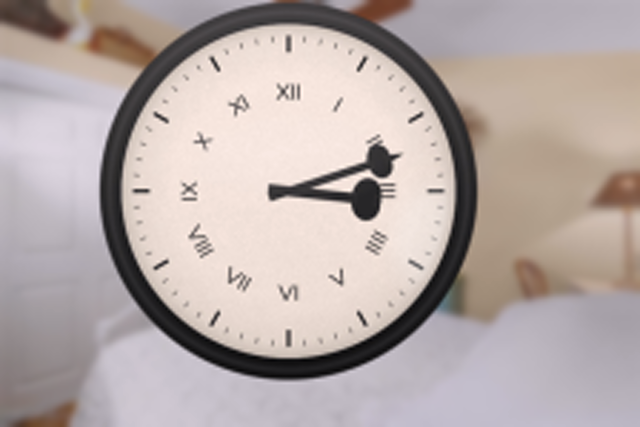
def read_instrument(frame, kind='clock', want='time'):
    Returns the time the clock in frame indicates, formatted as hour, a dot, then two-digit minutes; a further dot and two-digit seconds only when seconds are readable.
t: 3.12
